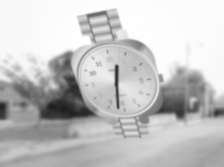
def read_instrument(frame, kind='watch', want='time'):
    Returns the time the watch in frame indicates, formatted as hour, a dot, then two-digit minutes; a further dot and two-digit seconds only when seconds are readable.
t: 12.32
